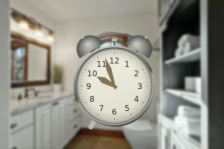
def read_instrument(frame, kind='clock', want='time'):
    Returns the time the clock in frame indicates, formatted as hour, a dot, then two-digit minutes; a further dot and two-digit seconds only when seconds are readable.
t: 9.57
